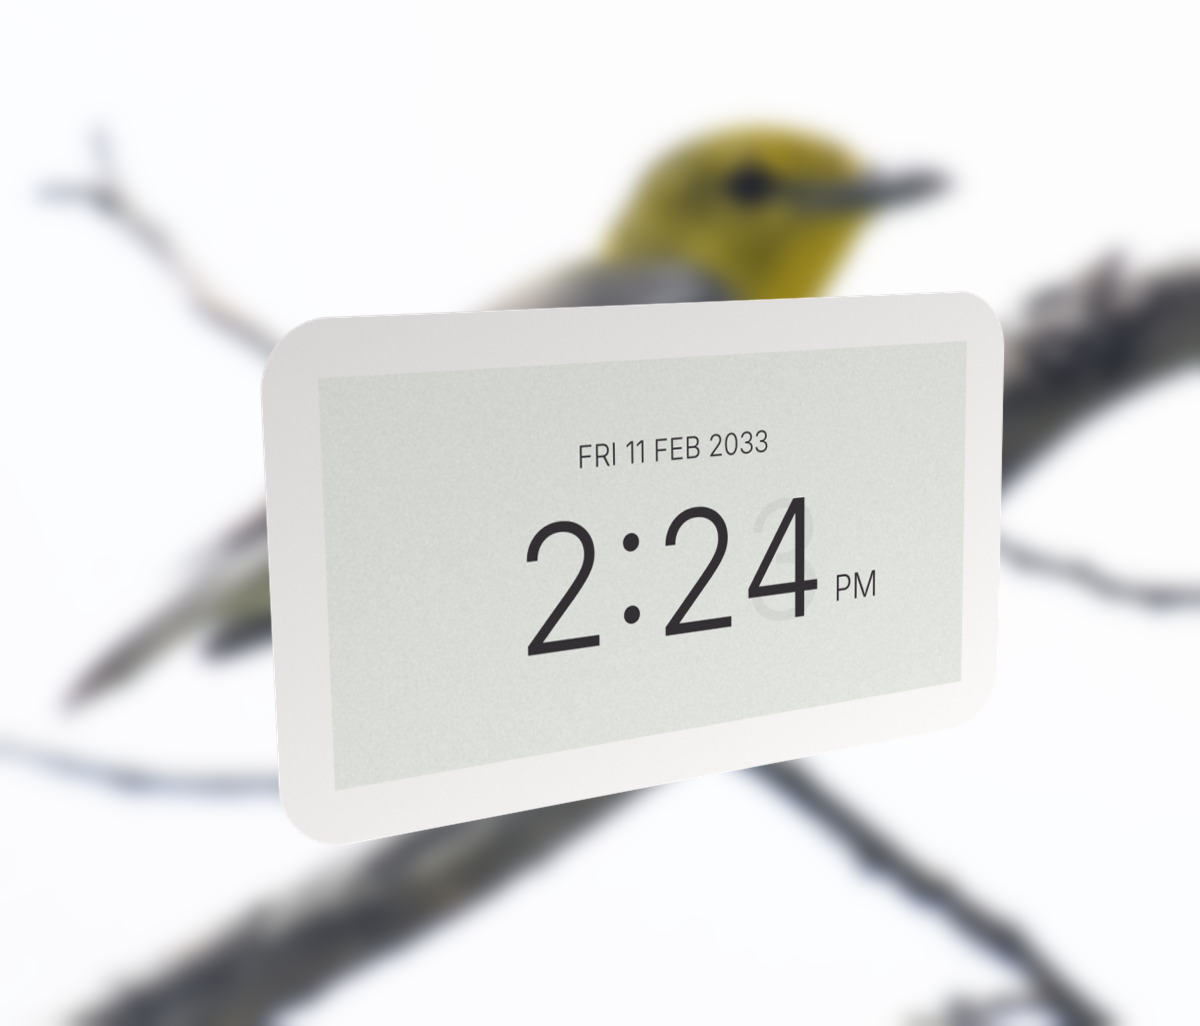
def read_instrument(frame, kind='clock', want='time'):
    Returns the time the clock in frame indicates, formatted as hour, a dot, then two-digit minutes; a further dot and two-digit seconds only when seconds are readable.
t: 2.24
